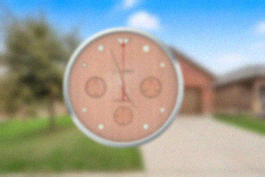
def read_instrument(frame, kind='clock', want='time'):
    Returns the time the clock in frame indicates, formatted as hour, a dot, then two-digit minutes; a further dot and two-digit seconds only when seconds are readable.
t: 4.57
